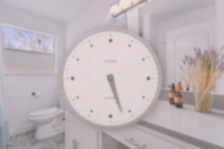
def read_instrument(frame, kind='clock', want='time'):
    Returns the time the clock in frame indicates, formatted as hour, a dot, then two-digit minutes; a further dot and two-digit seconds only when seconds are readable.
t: 5.27
